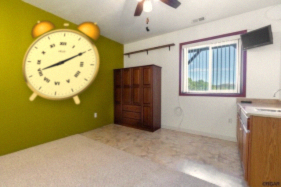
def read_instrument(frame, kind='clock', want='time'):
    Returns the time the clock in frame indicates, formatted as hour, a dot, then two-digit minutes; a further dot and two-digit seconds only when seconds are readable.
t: 8.10
